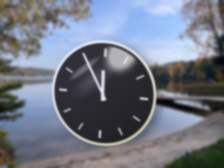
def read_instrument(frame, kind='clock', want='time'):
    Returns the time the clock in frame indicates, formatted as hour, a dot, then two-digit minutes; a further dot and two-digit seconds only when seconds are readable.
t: 11.55
